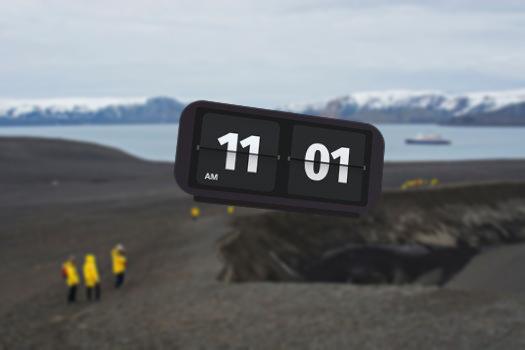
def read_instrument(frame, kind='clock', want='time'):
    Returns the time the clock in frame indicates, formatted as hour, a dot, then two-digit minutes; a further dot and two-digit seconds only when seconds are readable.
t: 11.01
